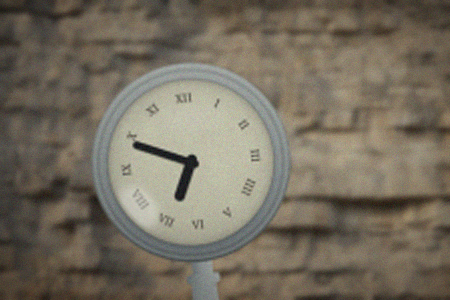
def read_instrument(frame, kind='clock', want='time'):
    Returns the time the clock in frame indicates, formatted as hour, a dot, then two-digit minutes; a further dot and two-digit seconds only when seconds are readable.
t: 6.49
